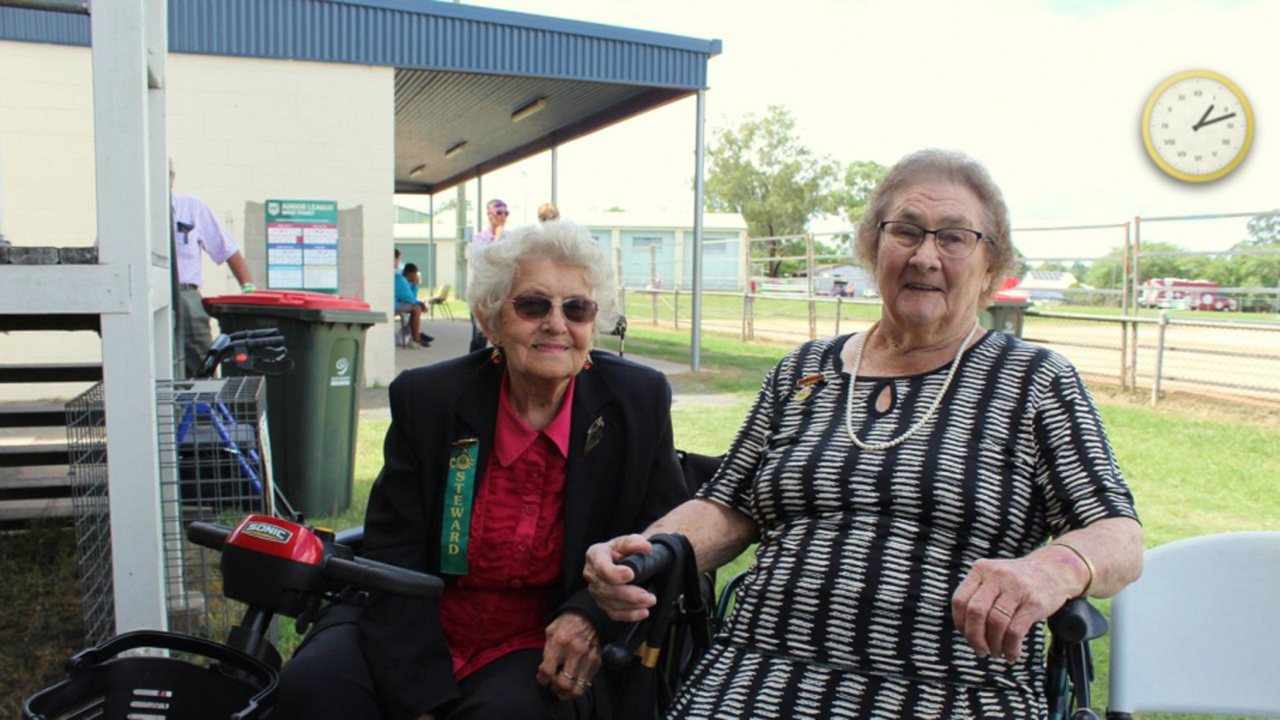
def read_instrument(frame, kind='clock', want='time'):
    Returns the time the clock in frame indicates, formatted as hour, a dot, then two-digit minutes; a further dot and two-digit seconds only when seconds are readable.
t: 1.12
